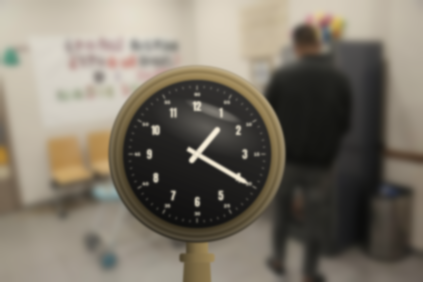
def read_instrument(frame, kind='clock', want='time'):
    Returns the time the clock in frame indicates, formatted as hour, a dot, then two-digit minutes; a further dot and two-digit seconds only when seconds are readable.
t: 1.20
